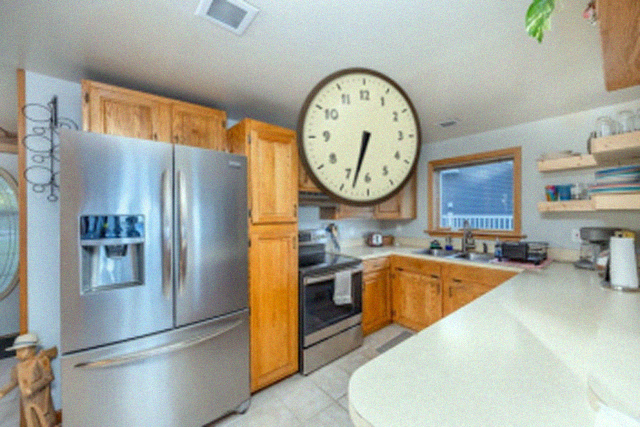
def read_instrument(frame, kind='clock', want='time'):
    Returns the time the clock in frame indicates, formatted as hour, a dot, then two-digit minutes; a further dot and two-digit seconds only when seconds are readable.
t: 6.33
